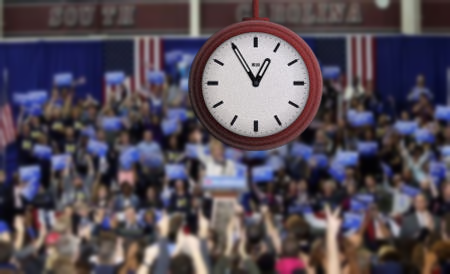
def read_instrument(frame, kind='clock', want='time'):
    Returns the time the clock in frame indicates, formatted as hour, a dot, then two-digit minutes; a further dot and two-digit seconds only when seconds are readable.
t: 12.55
